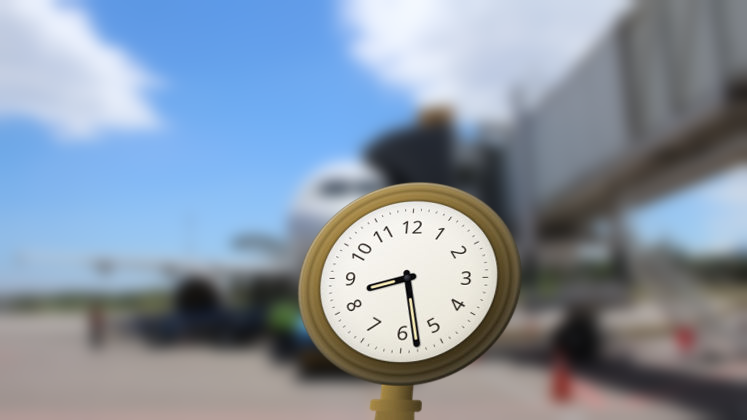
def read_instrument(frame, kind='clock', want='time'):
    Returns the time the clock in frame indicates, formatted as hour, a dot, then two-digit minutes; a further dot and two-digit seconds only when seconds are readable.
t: 8.28
